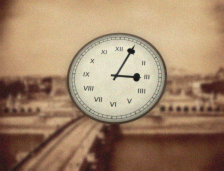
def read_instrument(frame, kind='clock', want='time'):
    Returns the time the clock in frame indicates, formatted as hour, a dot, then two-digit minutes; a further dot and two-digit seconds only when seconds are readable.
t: 3.04
